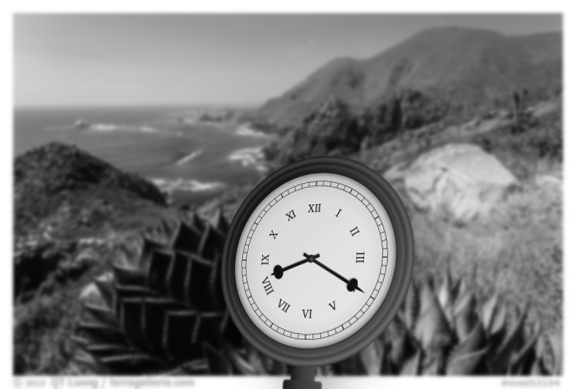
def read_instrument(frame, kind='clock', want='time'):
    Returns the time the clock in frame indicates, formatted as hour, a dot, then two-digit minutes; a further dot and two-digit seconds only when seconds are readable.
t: 8.20
